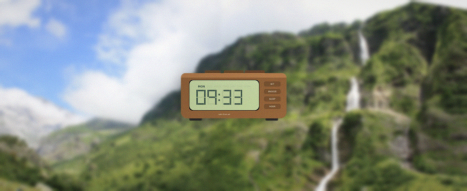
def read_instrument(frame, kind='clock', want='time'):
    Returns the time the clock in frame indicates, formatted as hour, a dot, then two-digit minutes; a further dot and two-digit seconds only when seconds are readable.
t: 9.33
